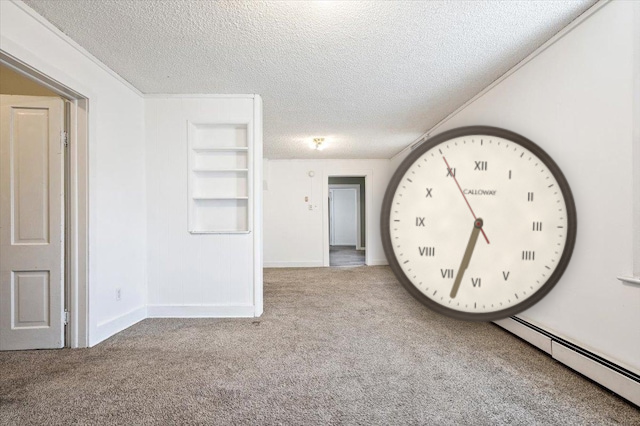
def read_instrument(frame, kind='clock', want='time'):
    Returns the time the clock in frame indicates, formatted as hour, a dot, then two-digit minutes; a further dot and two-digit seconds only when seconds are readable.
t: 6.32.55
